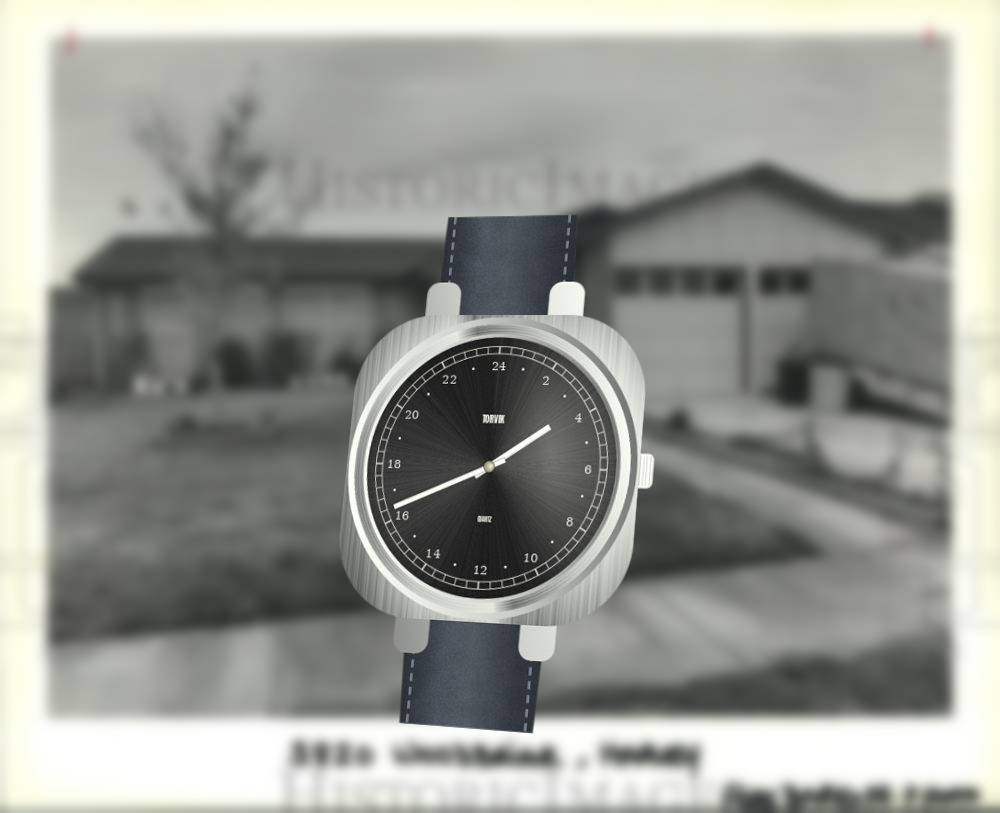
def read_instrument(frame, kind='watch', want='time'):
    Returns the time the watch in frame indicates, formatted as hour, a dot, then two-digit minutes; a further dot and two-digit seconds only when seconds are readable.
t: 3.41
